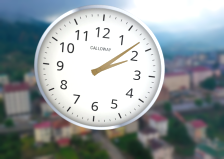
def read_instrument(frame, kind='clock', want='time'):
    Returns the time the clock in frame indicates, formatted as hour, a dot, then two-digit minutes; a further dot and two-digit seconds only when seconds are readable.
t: 2.08
